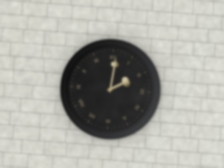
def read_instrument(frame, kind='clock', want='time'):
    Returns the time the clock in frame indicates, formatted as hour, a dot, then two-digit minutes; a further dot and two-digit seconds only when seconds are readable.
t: 2.01
